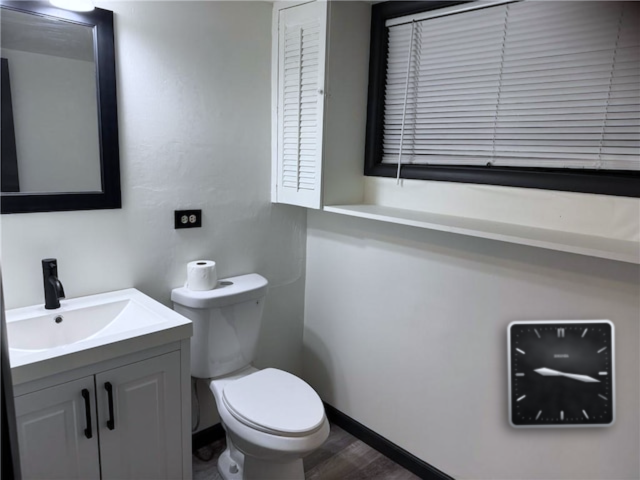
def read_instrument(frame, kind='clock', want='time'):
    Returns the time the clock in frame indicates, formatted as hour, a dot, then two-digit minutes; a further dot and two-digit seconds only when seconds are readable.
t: 9.17
